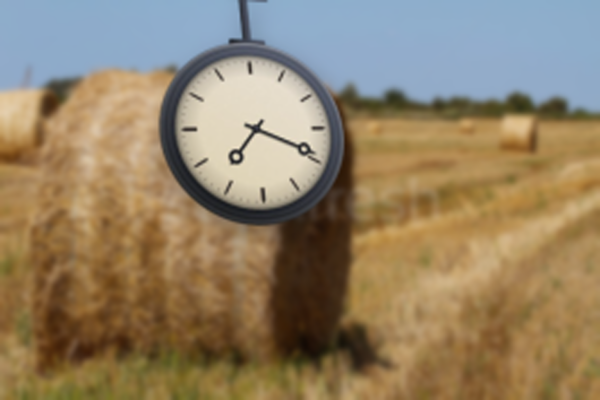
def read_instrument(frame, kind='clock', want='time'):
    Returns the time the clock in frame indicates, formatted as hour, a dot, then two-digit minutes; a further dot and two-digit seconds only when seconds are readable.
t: 7.19
